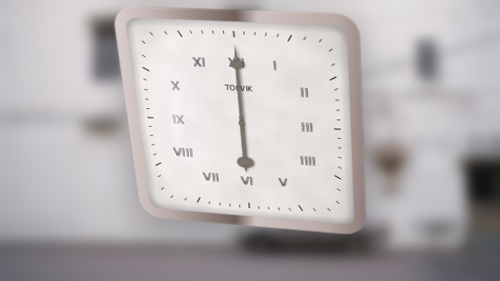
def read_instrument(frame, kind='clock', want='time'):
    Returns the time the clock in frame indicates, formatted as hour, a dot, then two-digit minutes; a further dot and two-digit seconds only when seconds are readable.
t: 6.00
